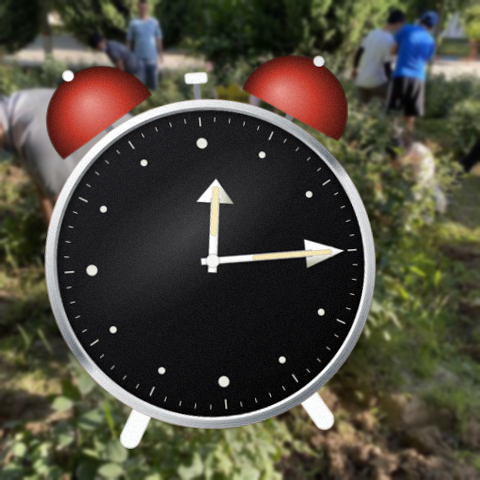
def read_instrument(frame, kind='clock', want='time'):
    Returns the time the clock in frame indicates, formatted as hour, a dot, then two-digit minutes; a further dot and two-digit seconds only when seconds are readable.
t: 12.15
